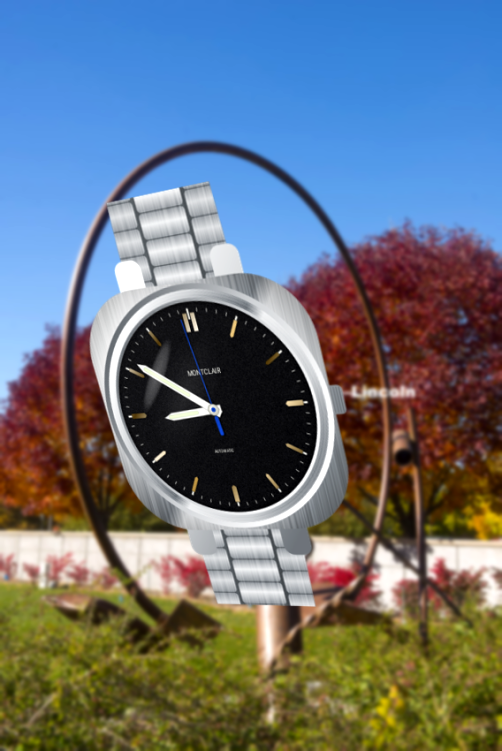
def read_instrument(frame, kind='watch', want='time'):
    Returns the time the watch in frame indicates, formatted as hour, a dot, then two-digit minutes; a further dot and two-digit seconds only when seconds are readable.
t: 8.50.59
